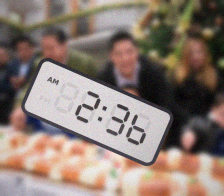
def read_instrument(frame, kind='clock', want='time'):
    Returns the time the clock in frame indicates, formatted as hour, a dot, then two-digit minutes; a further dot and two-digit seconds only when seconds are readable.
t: 2.36
